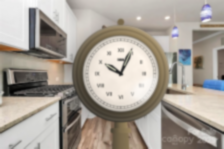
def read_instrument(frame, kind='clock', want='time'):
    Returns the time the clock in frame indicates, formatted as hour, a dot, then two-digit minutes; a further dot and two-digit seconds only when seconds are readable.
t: 10.04
